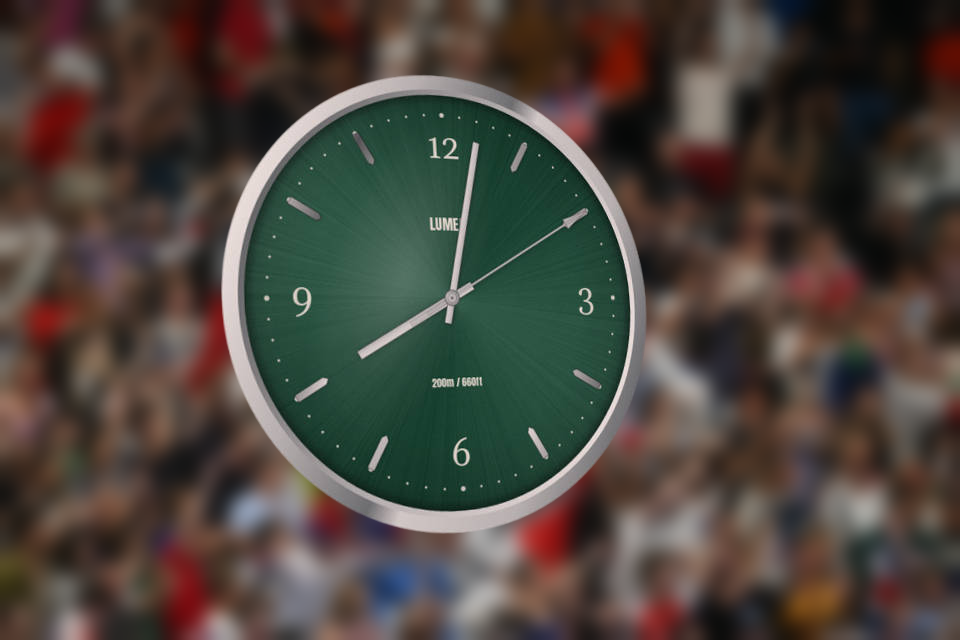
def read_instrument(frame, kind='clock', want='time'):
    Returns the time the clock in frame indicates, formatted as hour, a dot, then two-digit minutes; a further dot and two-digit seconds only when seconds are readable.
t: 8.02.10
